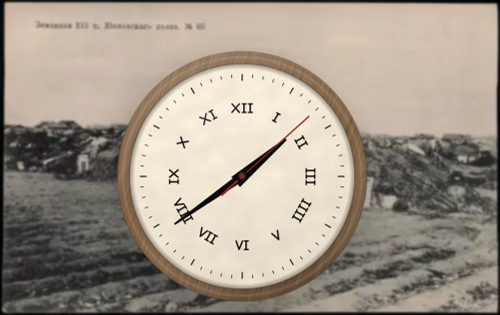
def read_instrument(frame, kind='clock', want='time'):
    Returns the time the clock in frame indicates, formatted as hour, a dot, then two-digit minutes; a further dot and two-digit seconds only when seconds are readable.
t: 1.39.08
